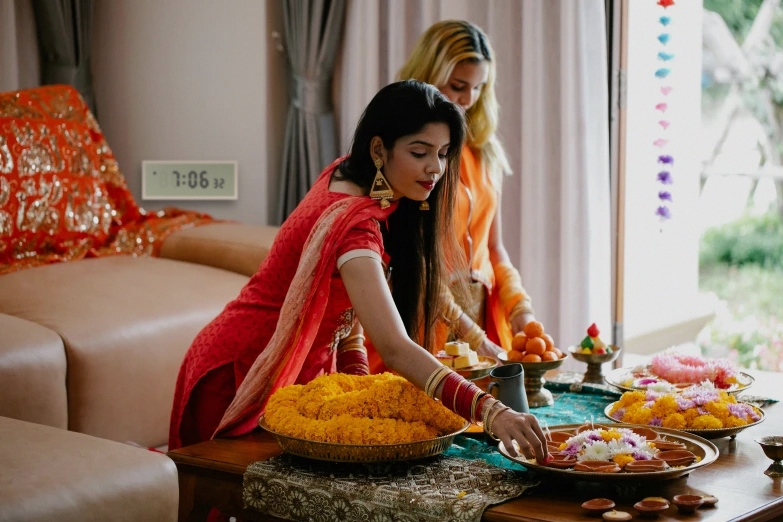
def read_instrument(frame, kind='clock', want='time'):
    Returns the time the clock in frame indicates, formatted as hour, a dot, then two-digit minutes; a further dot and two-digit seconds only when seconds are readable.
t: 7.06
